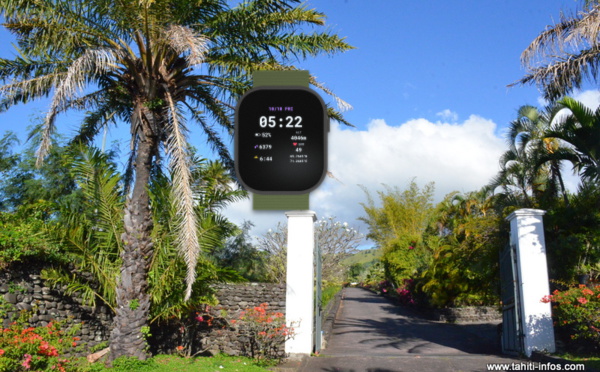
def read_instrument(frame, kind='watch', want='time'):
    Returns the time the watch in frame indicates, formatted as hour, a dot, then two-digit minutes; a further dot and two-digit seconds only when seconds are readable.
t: 5.22
